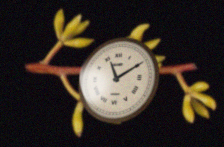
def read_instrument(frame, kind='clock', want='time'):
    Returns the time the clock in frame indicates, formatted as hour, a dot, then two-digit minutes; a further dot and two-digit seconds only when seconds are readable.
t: 11.10
